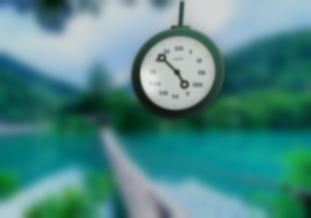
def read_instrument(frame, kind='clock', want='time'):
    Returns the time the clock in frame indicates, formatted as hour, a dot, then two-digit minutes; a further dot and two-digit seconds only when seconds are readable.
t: 4.52
